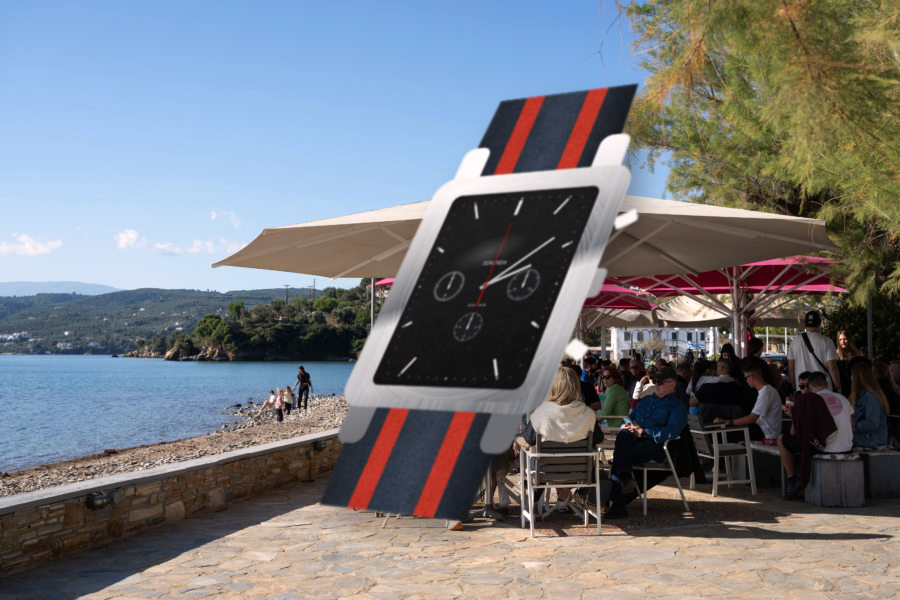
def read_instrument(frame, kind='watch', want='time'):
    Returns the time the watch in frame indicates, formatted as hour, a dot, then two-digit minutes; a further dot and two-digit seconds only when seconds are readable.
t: 2.08
